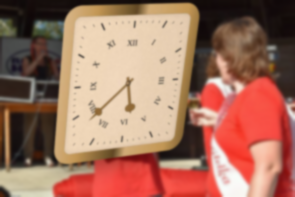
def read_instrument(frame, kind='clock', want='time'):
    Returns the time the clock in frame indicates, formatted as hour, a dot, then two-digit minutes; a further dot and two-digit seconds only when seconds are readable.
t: 5.38
